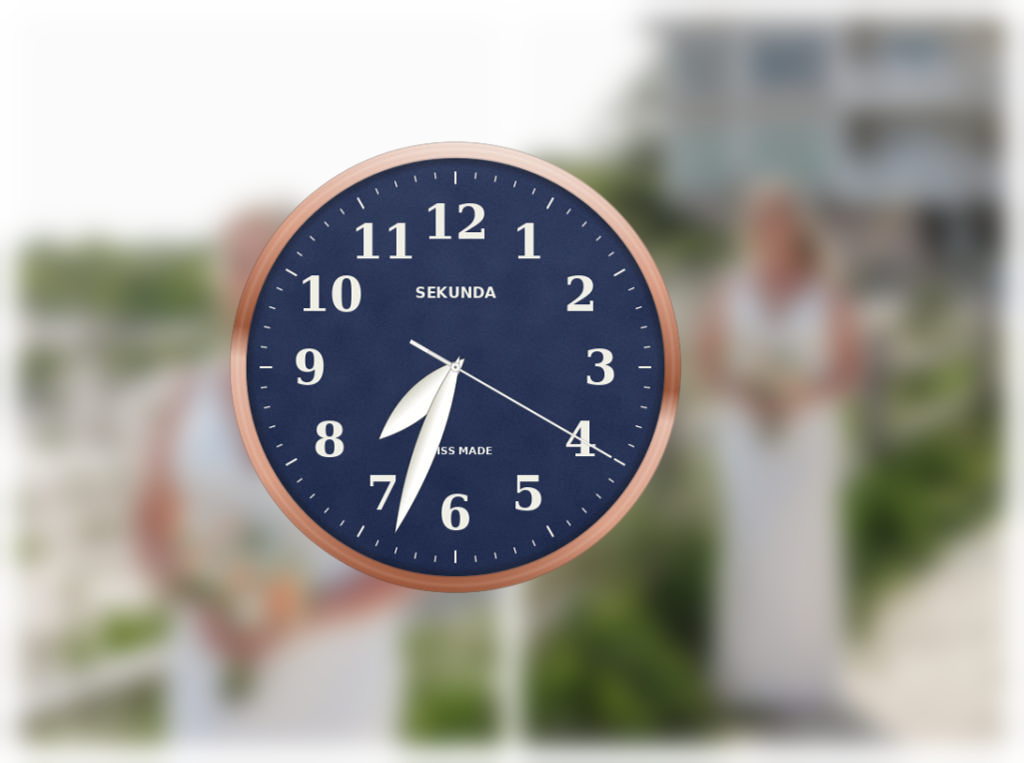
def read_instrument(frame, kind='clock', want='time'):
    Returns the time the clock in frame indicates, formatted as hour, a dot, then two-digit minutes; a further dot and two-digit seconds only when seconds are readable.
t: 7.33.20
